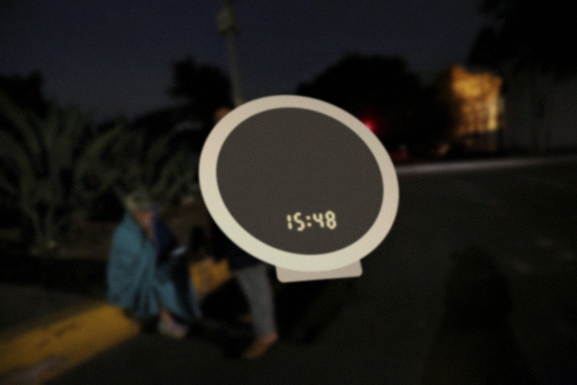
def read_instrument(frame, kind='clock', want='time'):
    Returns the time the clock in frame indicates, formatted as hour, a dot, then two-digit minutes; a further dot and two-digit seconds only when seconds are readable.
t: 15.48
